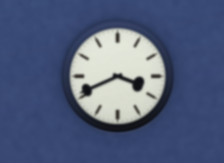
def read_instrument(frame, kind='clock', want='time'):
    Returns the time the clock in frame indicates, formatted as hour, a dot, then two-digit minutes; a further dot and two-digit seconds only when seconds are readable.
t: 3.41
